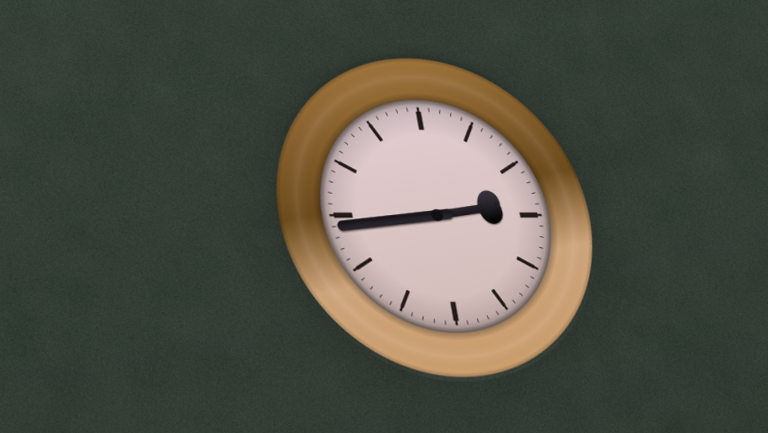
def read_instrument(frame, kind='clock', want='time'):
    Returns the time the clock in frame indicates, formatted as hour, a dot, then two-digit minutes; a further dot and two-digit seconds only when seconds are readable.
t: 2.44
